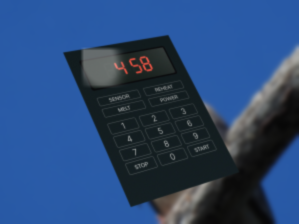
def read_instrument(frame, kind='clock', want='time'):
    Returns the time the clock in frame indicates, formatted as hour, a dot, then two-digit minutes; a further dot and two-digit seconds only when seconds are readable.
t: 4.58
